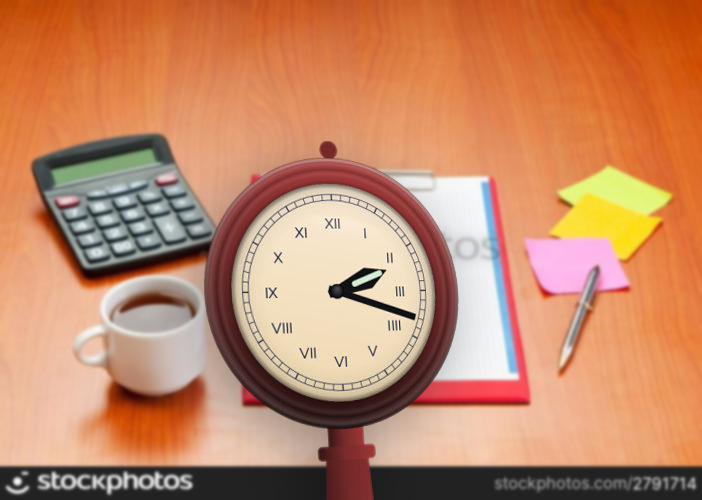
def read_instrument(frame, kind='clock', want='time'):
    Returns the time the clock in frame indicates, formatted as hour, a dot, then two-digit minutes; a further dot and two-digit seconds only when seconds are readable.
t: 2.18
